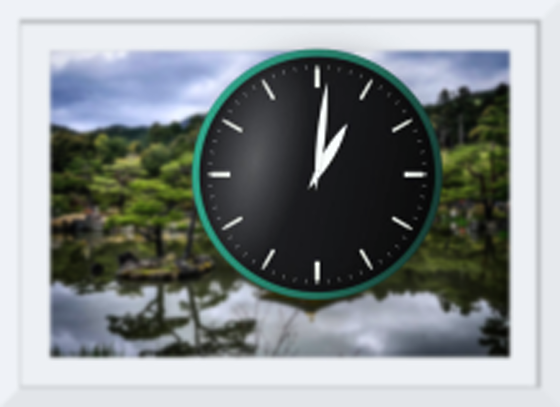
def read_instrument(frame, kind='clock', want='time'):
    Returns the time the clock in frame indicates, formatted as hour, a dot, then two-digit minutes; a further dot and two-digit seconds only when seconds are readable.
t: 1.01
